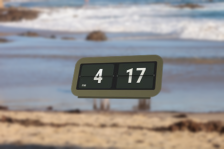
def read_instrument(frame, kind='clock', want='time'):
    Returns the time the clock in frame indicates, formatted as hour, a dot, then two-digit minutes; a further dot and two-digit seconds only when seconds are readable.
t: 4.17
